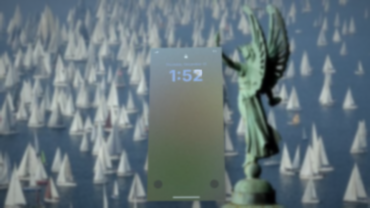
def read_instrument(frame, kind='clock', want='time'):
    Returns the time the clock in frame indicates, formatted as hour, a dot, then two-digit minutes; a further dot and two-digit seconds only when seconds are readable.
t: 1.52
